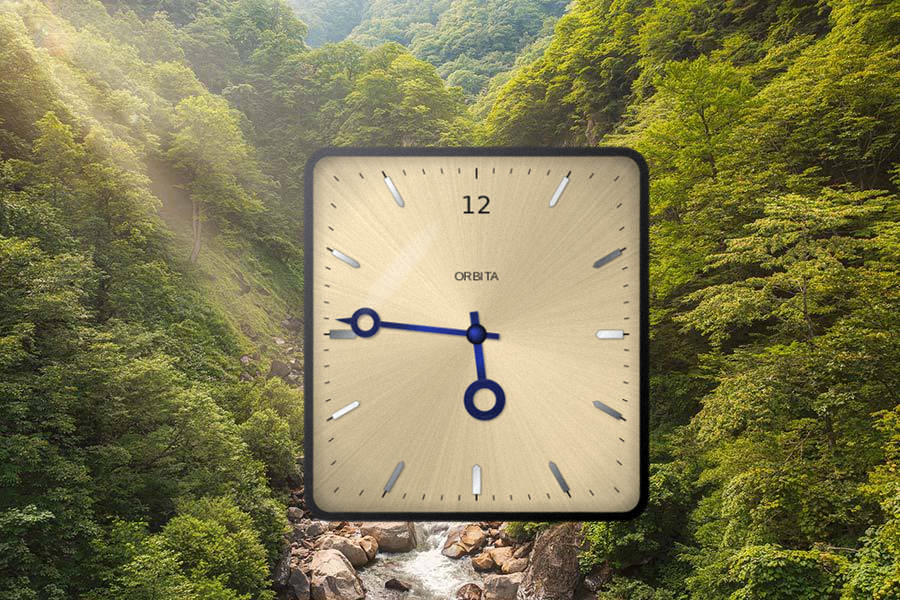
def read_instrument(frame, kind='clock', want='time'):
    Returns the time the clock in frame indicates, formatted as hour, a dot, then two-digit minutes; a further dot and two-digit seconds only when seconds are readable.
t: 5.46
